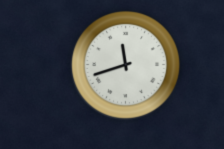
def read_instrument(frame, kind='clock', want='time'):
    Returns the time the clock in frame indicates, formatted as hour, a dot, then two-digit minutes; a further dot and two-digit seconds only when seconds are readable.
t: 11.42
